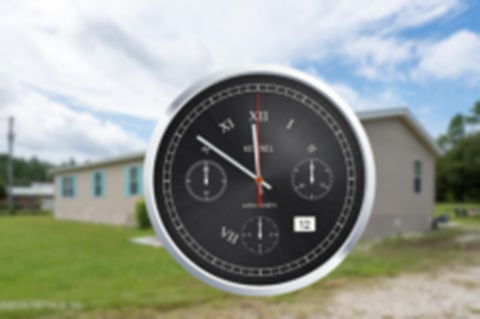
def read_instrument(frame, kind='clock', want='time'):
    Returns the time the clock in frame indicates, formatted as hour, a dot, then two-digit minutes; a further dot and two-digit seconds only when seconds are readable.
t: 11.51
